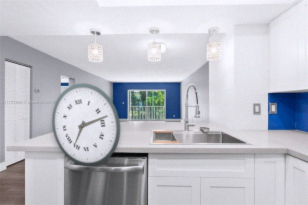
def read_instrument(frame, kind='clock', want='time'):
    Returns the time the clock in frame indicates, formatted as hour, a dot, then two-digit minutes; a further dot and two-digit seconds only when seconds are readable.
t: 7.13
